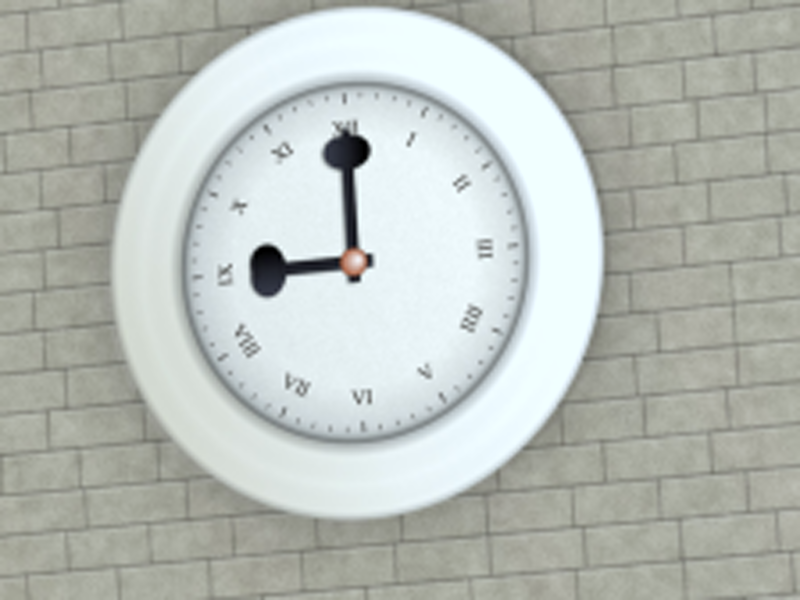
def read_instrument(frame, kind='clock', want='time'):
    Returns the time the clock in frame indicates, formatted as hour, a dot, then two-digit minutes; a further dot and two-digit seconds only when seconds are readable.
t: 9.00
